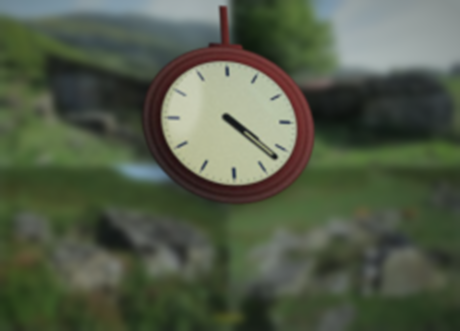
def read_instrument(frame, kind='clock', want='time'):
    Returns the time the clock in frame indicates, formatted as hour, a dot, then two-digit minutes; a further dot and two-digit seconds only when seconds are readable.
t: 4.22
